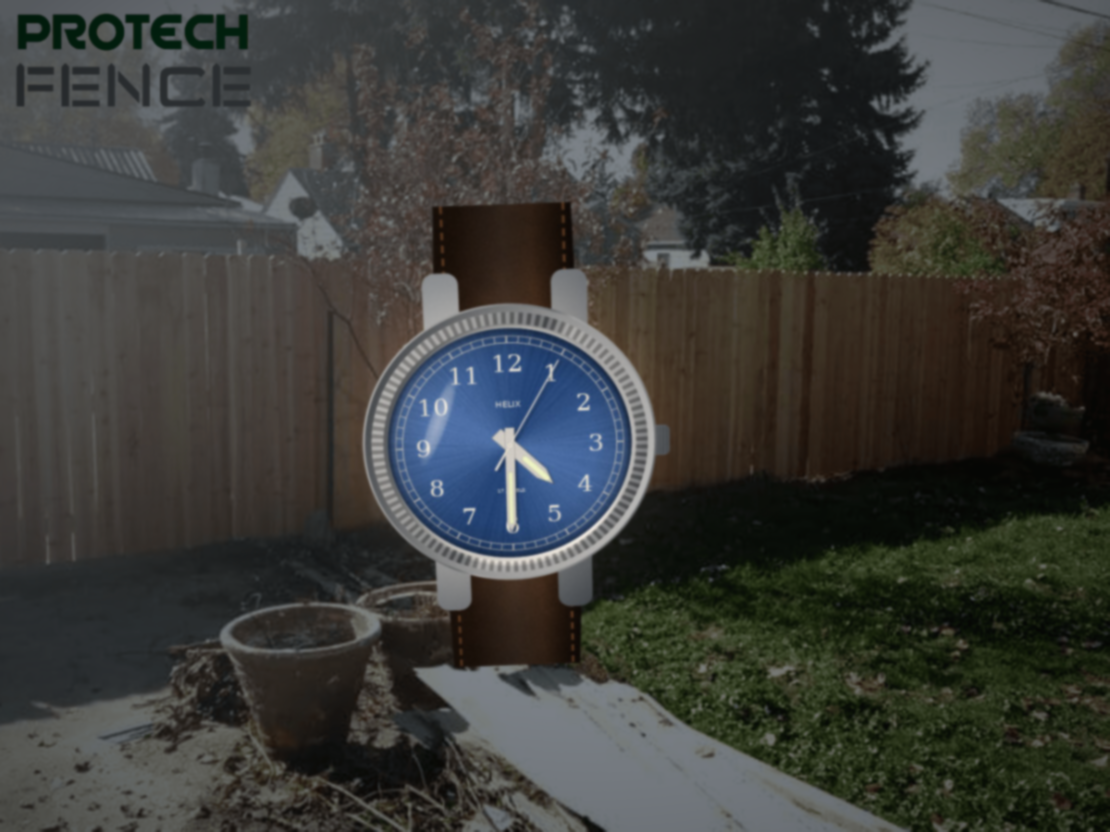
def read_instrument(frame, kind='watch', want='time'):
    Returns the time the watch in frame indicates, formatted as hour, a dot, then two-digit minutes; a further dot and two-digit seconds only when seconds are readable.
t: 4.30.05
